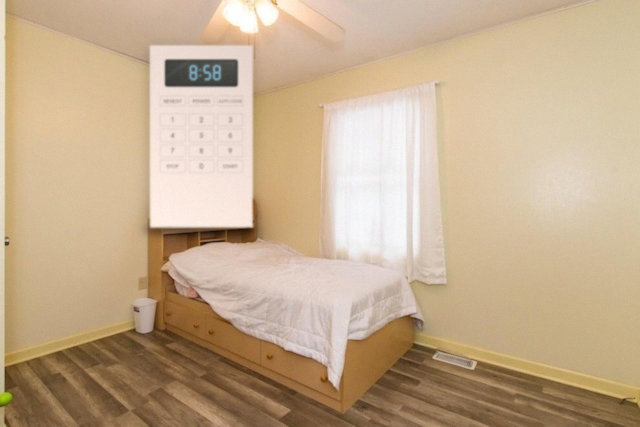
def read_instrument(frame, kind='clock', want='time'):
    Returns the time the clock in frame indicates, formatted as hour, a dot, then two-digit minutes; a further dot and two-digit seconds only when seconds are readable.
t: 8.58
